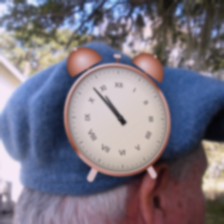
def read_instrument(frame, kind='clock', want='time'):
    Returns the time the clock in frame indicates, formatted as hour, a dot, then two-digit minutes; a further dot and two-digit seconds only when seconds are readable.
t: 10.53
